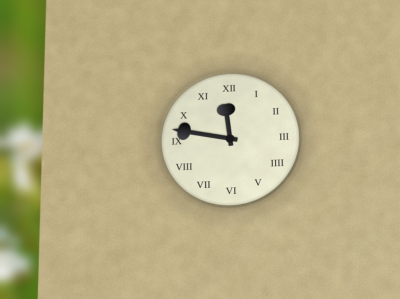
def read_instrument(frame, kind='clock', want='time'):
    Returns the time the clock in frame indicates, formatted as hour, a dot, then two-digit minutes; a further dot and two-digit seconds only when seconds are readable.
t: 11.47
